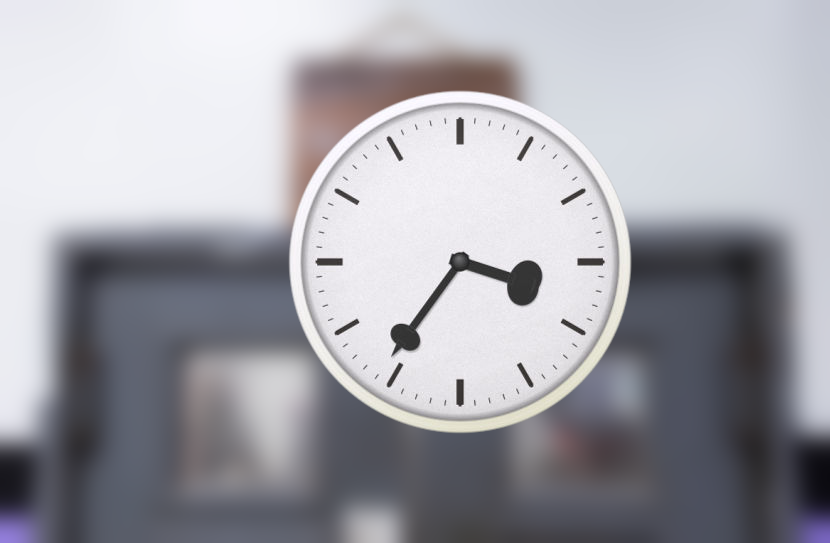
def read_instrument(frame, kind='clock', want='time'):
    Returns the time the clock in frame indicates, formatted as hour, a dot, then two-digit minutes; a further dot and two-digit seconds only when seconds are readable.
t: 3.36
